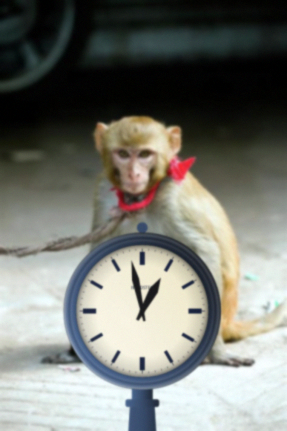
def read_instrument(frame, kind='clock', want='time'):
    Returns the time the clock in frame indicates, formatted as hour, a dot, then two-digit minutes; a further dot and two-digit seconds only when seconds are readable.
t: 12.58
